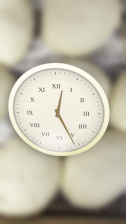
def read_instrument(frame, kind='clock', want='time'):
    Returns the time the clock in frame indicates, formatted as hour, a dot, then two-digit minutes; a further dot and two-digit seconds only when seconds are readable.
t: 12.26
